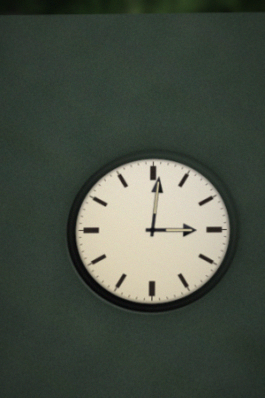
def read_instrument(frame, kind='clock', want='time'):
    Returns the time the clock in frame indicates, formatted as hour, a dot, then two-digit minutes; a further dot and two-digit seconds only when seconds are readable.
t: 3.01
